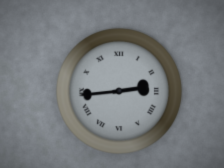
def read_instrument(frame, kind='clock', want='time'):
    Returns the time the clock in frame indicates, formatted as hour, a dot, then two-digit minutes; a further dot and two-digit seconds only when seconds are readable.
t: 2.44
